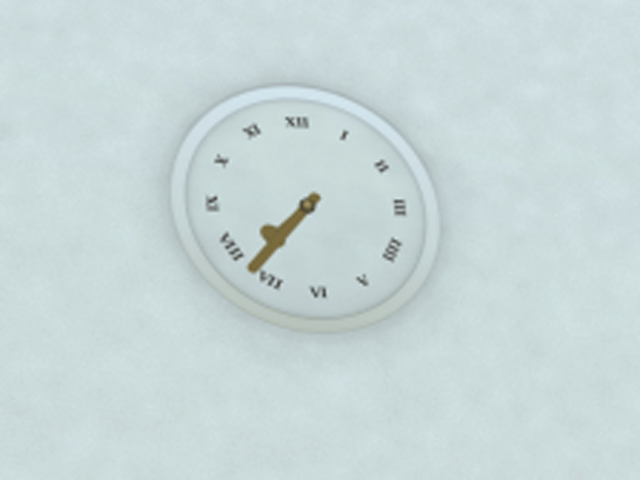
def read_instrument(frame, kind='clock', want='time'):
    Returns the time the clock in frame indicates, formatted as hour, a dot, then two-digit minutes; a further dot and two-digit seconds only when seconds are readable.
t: 7.37
